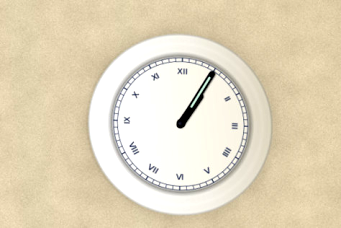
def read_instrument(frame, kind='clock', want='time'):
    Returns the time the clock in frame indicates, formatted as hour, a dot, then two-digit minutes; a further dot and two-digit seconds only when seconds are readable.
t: 1.05
